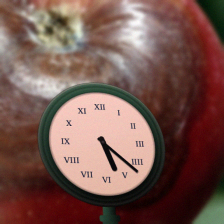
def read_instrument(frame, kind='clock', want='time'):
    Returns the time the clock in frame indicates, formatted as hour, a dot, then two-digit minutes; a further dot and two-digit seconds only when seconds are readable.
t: 5.22
